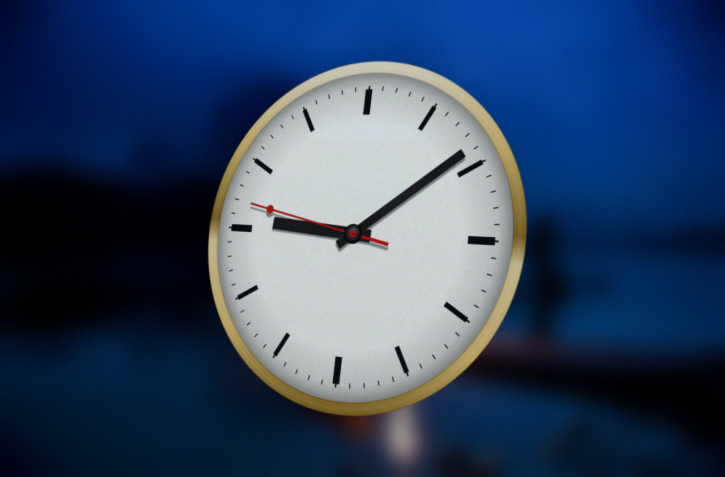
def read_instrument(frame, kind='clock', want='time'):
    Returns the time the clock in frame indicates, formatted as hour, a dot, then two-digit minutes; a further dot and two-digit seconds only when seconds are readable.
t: 9.08.47
